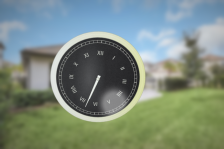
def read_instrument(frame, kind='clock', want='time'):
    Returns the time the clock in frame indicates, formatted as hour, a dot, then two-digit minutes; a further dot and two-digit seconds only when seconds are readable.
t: 6.33
